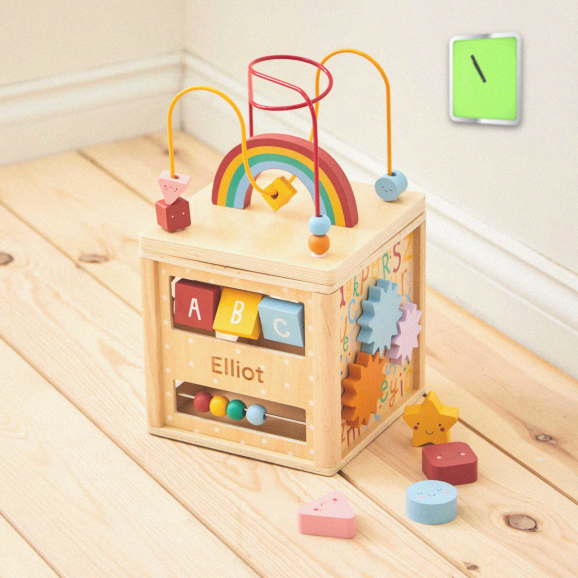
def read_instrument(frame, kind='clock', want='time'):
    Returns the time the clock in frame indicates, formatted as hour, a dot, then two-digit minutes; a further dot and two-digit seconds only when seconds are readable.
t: 10.55
